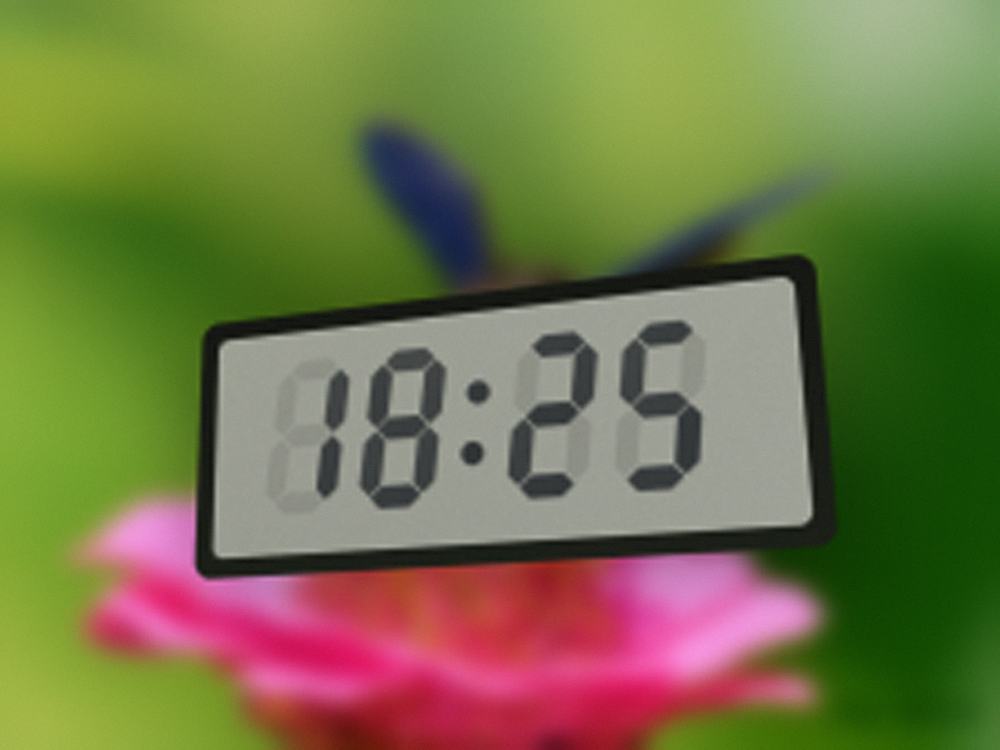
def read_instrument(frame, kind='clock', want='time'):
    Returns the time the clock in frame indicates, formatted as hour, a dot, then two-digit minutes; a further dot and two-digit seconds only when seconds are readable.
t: 18.25
